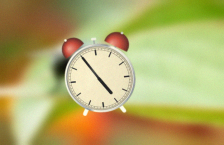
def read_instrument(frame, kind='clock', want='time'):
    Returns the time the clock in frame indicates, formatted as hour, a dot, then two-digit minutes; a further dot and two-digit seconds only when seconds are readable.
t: 4.55
